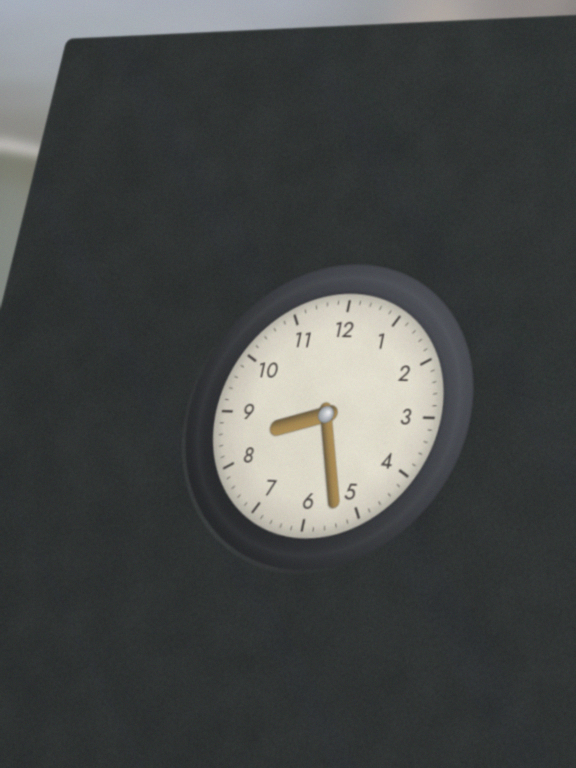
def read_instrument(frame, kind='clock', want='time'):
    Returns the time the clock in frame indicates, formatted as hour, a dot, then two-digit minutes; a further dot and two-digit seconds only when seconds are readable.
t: 8.27
